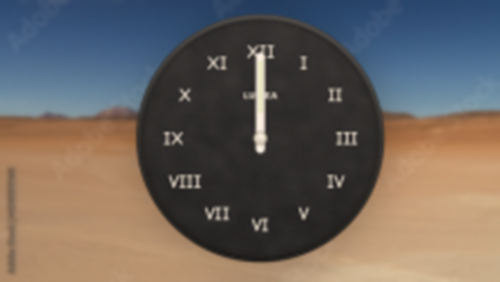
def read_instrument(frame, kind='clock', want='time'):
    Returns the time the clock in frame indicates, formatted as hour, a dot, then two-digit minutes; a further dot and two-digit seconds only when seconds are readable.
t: 12.00
